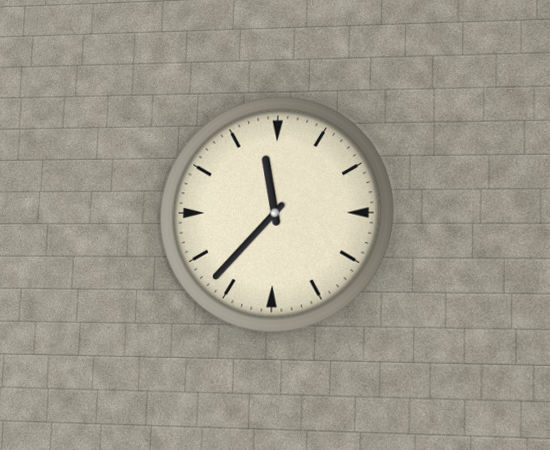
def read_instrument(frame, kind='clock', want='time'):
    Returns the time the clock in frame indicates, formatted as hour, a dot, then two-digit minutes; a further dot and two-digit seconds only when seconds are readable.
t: 11.37
